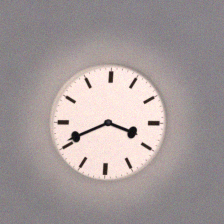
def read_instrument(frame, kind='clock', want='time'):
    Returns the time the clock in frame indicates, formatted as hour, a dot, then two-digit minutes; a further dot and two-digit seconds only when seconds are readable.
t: 3.41
